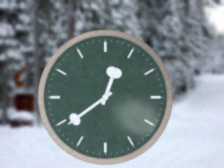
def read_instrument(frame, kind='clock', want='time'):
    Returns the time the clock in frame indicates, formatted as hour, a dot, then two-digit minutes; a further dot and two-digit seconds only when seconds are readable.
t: 12.39
